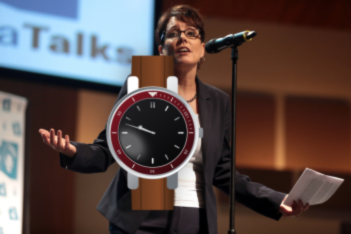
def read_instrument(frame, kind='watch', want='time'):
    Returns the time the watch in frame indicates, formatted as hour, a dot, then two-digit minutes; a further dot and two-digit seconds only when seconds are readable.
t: 9.48
